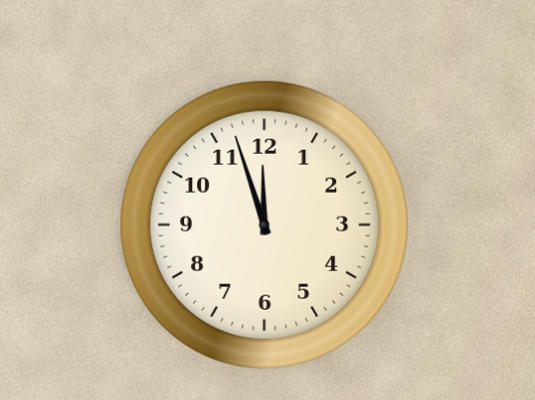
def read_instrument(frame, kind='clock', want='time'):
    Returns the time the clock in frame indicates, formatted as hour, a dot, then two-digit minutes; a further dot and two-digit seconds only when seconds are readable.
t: 11.57
